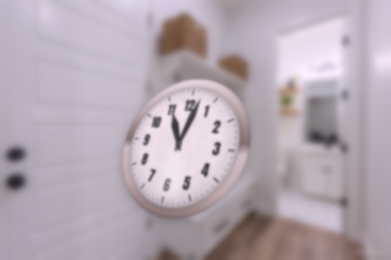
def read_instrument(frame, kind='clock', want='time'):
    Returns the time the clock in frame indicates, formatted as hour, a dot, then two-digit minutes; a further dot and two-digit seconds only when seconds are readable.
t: 11.02
